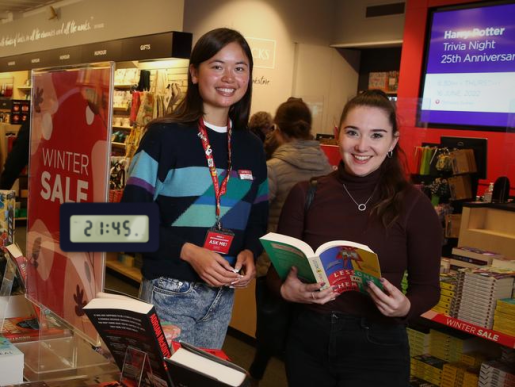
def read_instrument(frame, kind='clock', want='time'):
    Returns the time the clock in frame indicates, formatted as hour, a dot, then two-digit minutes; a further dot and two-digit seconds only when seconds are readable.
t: 21.45
